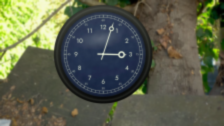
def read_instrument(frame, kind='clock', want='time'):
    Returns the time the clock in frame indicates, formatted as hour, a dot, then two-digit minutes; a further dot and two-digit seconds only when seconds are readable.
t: 3.03
